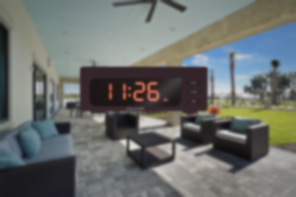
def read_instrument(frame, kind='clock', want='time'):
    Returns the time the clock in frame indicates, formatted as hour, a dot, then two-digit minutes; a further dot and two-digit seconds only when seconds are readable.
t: 11.26
